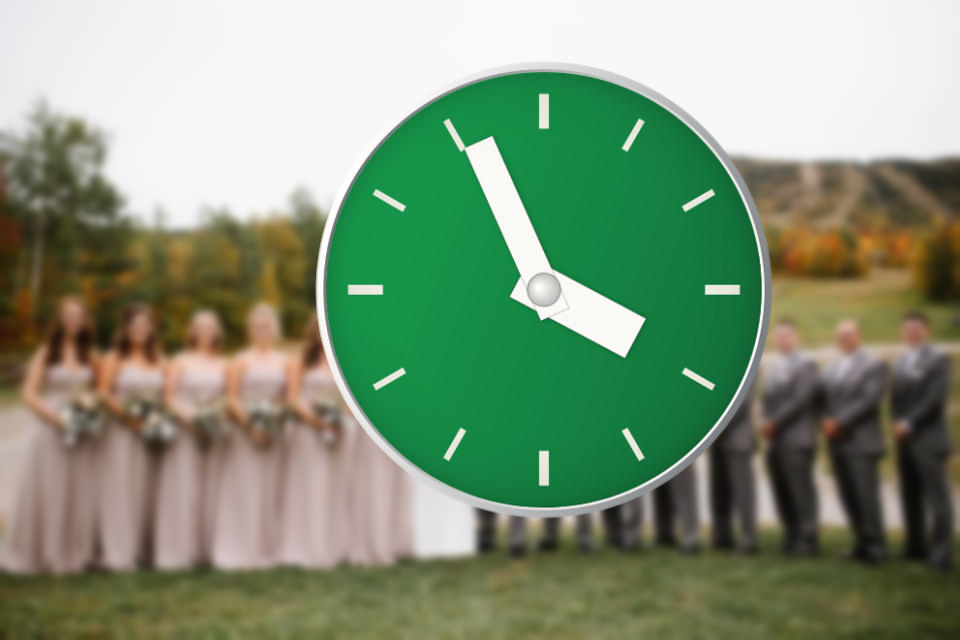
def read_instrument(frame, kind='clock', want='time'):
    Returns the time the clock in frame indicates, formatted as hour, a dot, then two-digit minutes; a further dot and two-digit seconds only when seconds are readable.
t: 3.56
